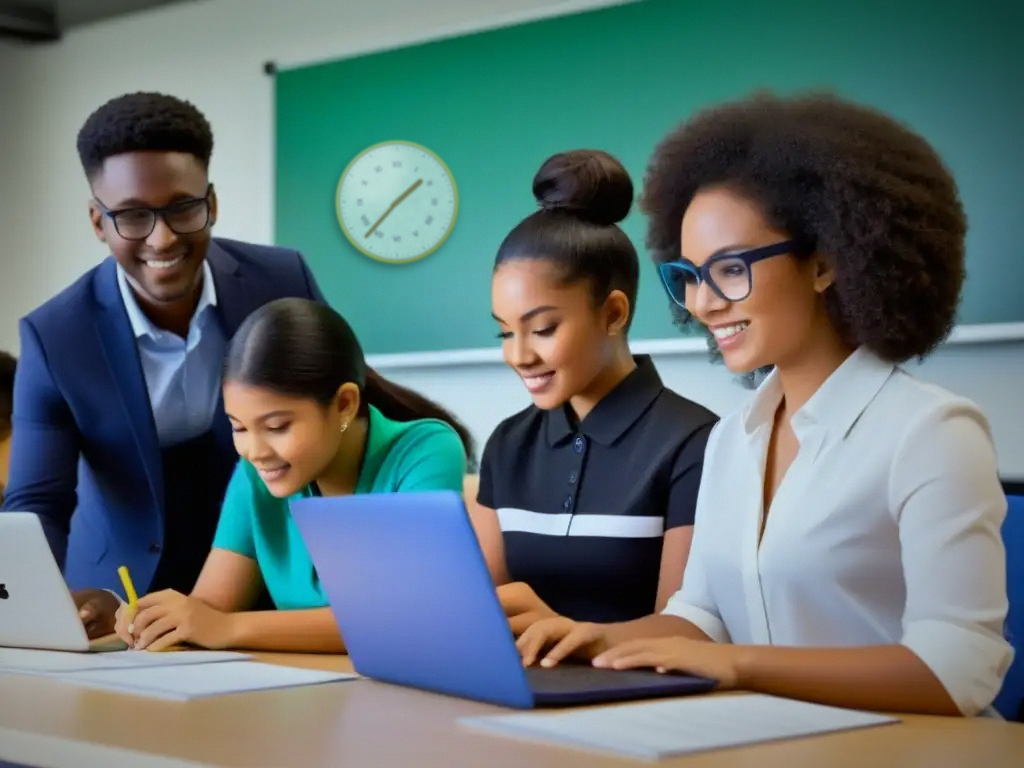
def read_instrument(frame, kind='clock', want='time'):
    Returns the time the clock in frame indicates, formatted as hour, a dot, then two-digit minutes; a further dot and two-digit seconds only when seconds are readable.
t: 1.37
